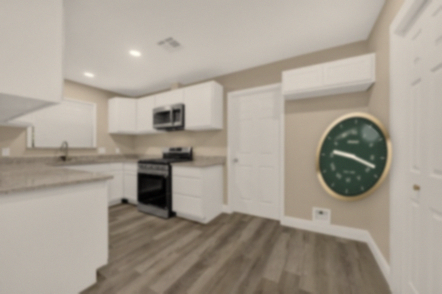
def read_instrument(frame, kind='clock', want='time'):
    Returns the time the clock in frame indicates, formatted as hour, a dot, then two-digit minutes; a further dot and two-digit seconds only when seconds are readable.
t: 9.18
